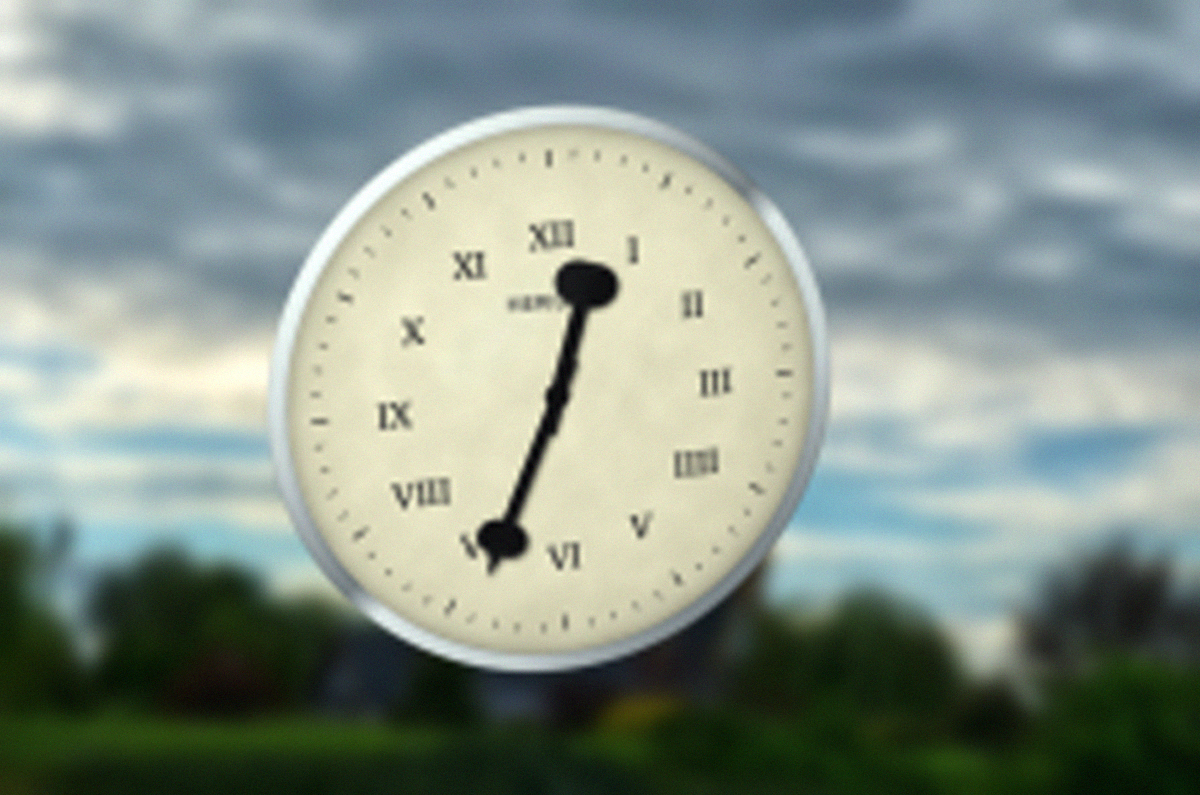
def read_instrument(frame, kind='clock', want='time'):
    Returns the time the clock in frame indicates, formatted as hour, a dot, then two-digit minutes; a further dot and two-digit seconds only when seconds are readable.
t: 12.34
